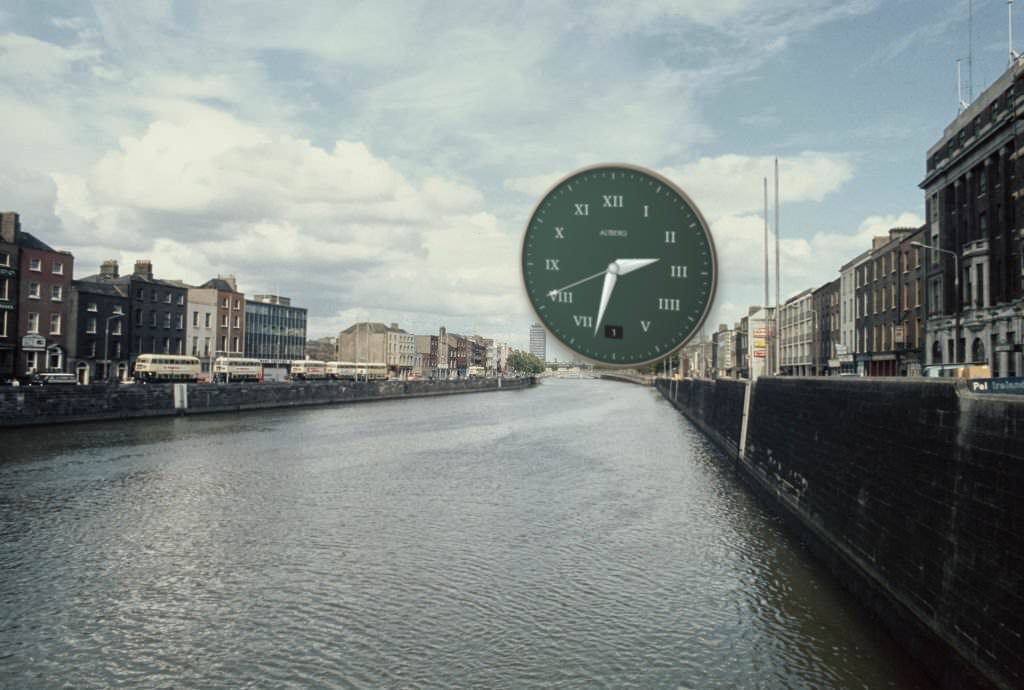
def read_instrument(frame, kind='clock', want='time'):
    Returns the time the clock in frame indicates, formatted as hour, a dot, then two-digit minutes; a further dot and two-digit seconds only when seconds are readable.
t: 2.32.41
